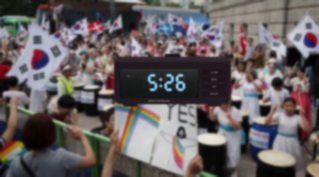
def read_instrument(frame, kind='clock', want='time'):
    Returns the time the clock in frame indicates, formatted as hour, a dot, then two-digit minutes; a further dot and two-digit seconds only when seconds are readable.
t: 5.26
